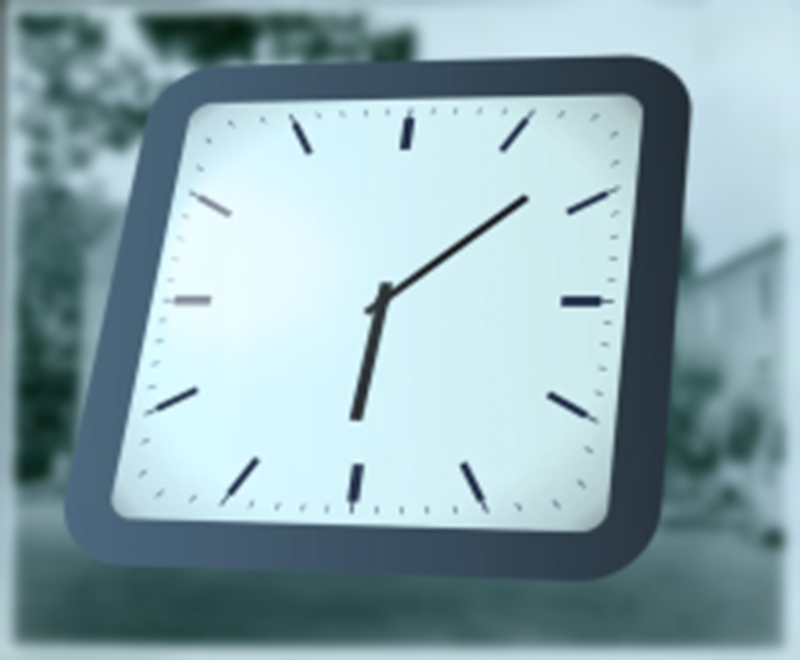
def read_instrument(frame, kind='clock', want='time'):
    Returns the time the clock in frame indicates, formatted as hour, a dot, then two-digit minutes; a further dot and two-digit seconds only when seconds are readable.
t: 6.08
